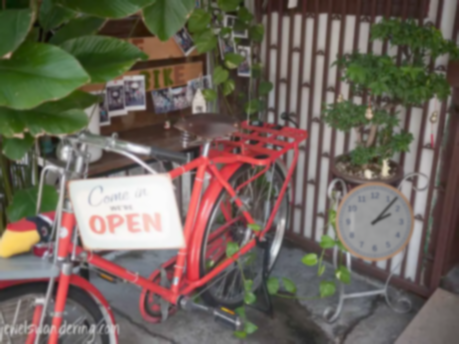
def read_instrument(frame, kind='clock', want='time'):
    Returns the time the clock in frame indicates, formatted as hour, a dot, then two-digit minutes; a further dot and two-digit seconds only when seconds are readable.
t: 2.07
